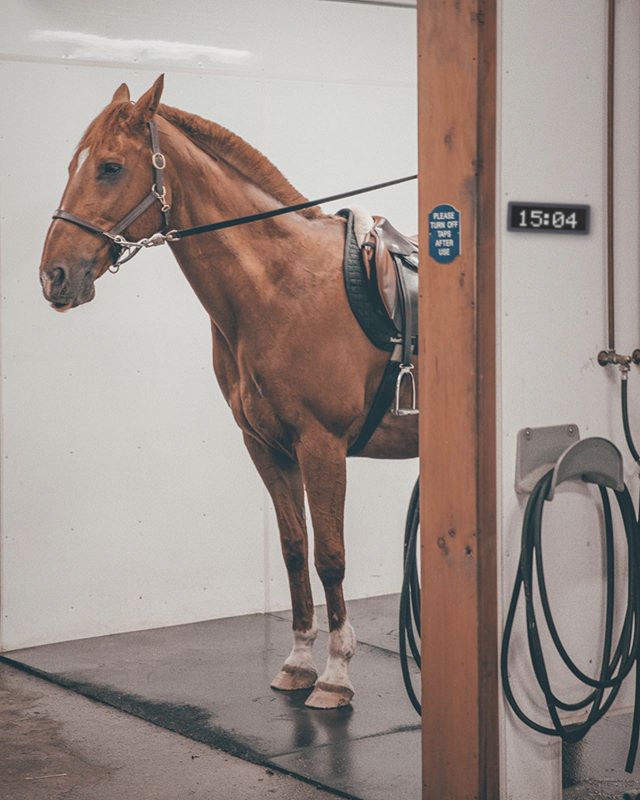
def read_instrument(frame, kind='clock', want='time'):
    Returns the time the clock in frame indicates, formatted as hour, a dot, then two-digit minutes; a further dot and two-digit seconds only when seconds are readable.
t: 15.04
